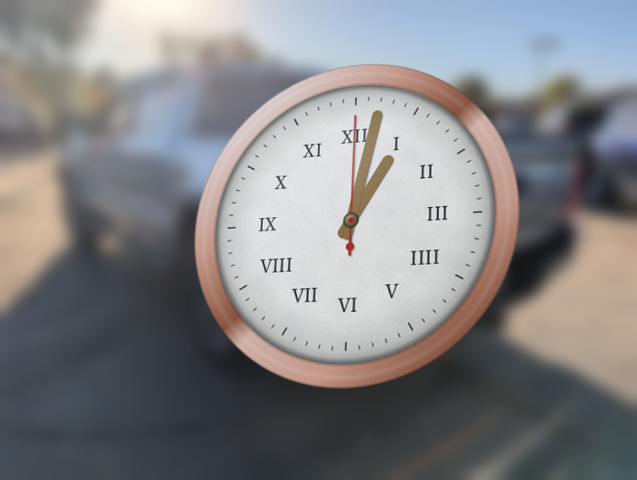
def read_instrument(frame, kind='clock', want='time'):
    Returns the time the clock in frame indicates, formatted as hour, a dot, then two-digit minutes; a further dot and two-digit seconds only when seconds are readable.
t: 1.02.00
